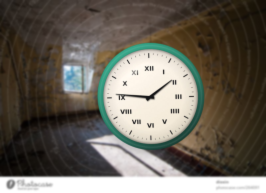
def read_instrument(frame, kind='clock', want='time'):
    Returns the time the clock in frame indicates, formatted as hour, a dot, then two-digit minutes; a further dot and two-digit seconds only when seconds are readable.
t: 1.46
